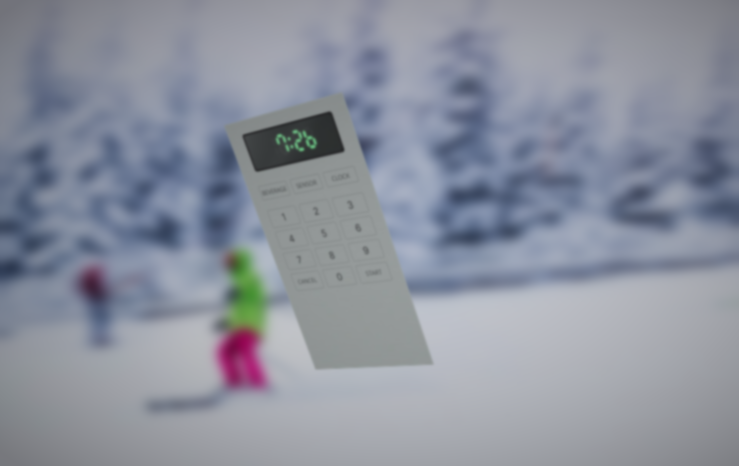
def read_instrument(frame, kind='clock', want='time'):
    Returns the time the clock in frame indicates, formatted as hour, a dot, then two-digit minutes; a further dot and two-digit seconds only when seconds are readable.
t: 7.26
